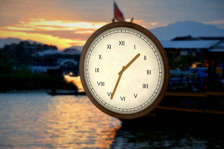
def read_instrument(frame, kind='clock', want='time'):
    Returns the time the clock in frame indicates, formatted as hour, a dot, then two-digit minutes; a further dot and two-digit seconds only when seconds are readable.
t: 1.34
